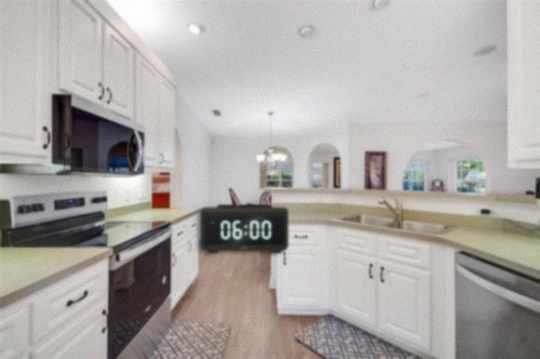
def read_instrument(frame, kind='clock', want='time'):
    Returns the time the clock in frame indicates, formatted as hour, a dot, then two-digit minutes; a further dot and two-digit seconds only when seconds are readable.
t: 6.00
